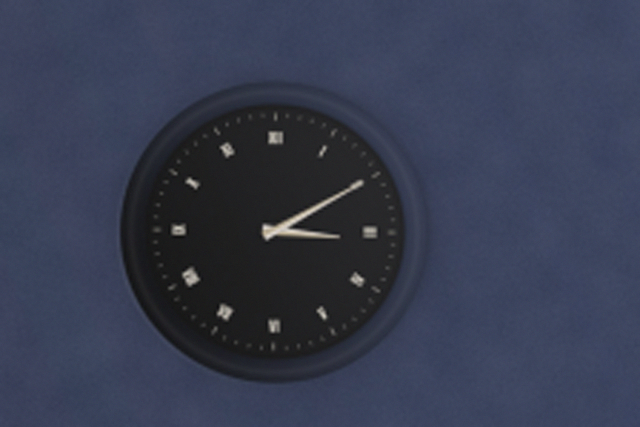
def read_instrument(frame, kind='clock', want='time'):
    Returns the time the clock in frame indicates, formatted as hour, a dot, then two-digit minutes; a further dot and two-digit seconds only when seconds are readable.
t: 3.10
